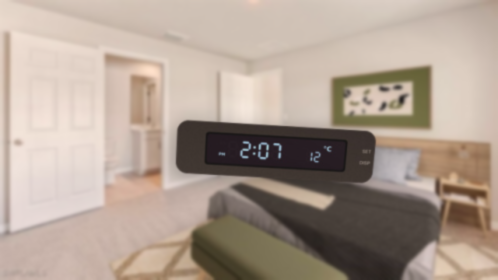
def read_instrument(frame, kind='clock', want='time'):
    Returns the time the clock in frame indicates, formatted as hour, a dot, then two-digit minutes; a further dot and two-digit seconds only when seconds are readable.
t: 2.07
